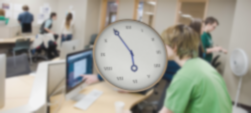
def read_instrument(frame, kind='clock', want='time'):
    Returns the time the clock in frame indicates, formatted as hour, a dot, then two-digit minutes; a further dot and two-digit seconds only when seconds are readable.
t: 5.55
